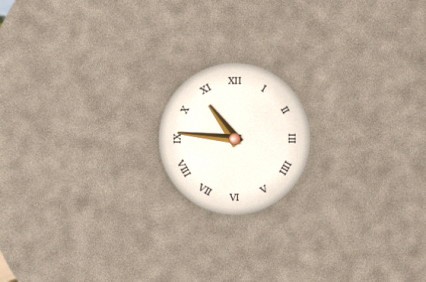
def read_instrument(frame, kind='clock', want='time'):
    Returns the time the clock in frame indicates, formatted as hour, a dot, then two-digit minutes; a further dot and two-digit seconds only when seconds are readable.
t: 10.46
